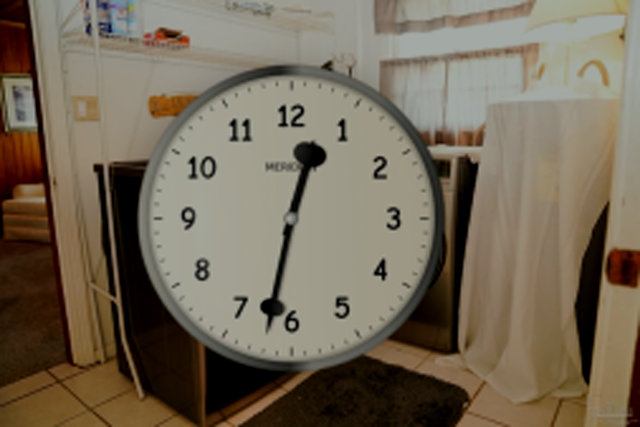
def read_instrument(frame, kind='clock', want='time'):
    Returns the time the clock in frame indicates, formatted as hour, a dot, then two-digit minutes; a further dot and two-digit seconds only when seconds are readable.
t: 12.32
